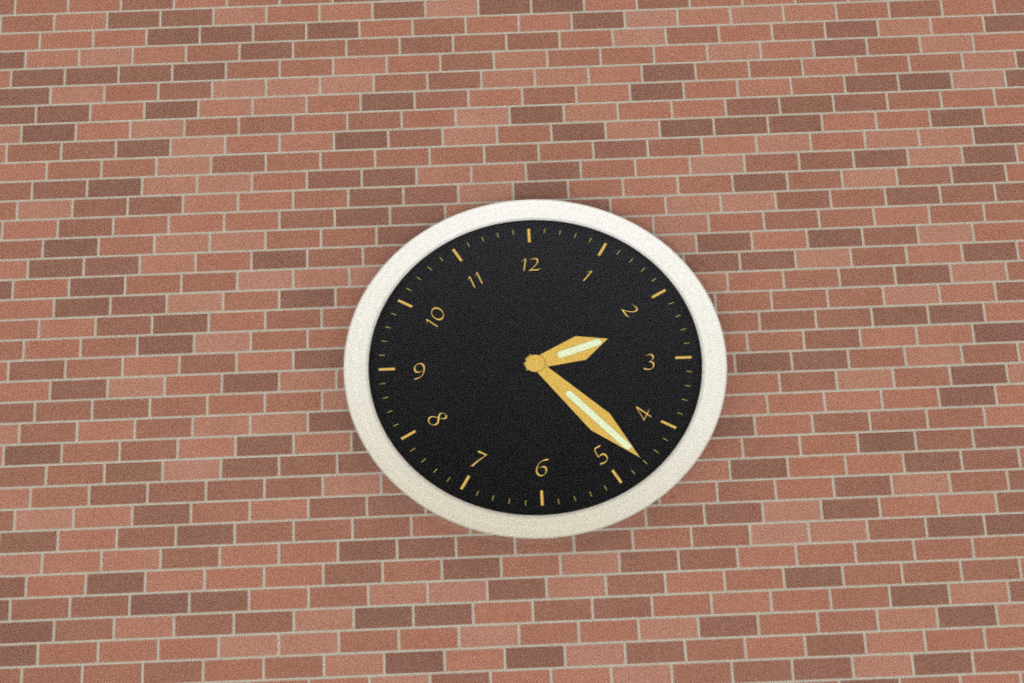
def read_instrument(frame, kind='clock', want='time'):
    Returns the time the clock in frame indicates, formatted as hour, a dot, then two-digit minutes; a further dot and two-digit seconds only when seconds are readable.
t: 2.23
